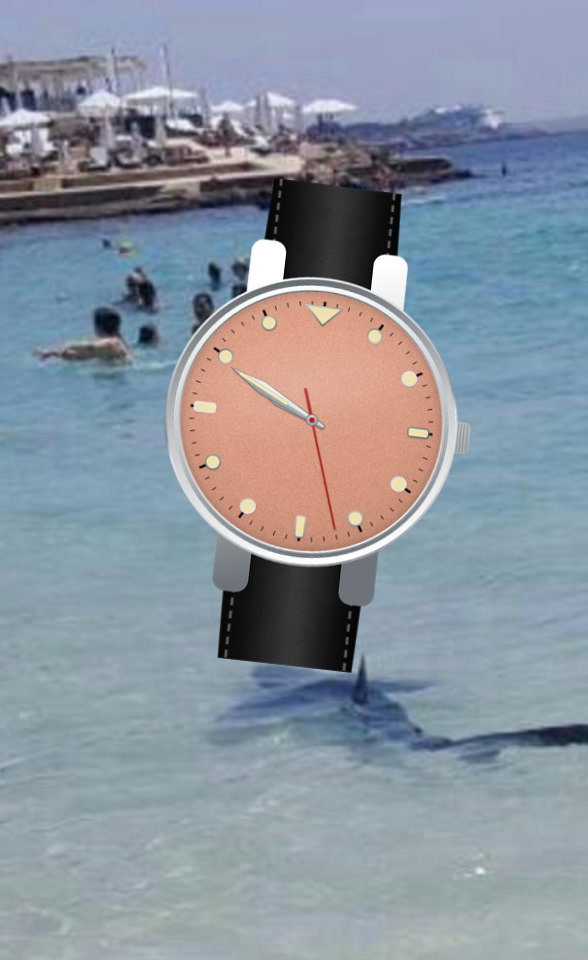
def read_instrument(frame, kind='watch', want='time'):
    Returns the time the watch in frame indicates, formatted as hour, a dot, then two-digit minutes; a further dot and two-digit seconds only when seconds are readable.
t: 9.49.27
